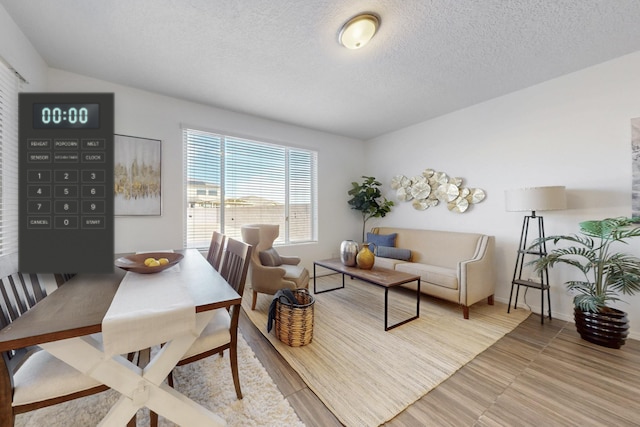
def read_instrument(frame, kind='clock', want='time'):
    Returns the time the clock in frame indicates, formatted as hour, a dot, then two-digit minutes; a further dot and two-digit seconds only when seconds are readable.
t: 0.00
